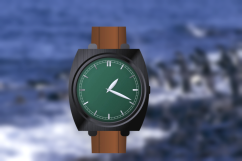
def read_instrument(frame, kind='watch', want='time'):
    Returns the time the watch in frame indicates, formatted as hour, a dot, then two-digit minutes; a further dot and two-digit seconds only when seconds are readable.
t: 1.19
